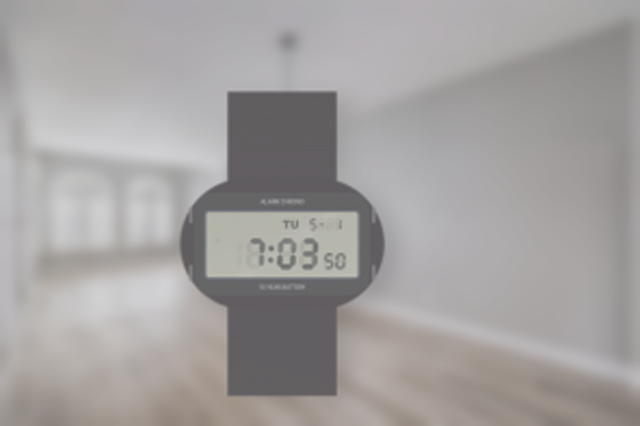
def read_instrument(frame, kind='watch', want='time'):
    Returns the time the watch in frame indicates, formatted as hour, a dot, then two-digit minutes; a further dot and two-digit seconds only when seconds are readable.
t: 7.03.50
